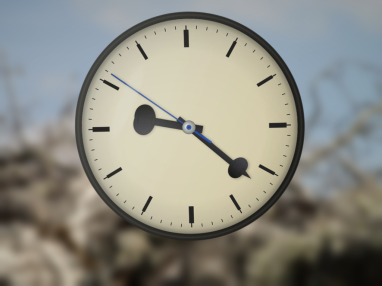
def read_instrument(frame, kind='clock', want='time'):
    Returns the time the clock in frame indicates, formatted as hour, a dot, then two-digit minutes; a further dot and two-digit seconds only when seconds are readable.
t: 9.21.51
